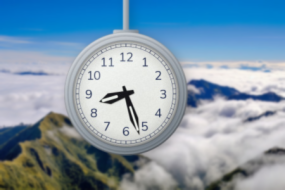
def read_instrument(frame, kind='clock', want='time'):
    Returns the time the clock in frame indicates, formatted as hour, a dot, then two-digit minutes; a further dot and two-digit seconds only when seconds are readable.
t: 8.27
